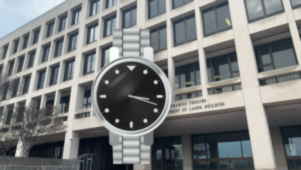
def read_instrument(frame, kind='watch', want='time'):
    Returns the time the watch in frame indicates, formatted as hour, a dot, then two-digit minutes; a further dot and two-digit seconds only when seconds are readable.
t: 3.18
